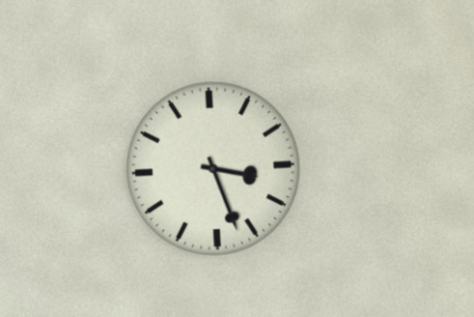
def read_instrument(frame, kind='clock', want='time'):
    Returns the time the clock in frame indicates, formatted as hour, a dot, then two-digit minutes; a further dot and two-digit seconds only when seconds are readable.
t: 3.27
